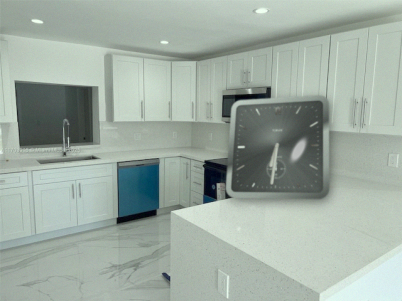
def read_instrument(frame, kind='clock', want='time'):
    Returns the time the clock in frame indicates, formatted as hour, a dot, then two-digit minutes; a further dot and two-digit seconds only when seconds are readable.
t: 6.31
